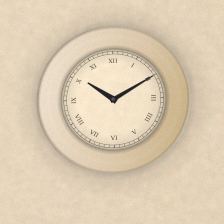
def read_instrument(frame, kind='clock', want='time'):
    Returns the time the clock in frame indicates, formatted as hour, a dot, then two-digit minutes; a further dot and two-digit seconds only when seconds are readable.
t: 10.10
